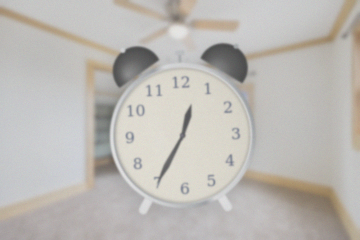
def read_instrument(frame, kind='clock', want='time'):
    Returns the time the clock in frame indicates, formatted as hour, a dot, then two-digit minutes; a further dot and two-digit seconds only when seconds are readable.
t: 12.35
